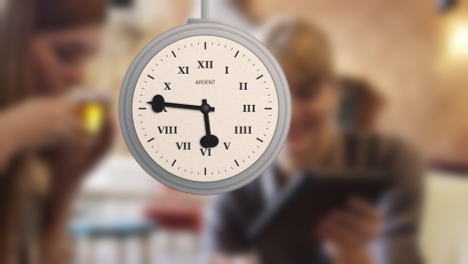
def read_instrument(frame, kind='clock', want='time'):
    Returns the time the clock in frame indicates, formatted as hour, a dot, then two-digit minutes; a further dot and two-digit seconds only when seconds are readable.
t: 5.46
